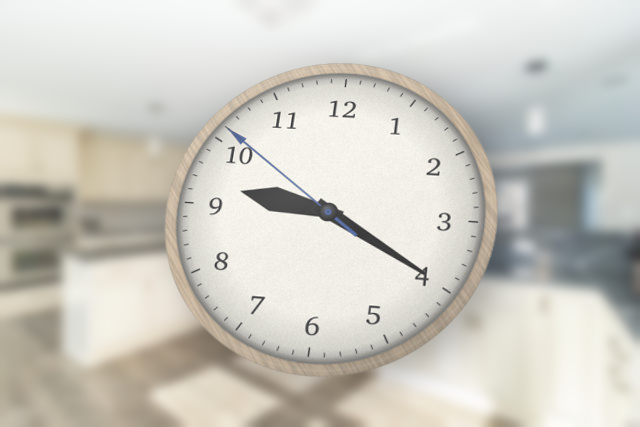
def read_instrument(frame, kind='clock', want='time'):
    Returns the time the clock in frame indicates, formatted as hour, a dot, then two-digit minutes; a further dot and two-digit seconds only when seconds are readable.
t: 9.19.51
